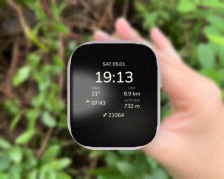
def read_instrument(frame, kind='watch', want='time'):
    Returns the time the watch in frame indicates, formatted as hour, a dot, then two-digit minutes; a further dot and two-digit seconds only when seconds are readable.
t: 19.13
